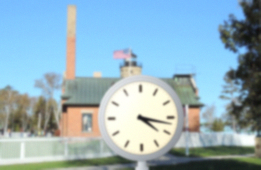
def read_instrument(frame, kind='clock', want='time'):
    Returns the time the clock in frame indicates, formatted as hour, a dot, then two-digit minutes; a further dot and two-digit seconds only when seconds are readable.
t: 4.17
